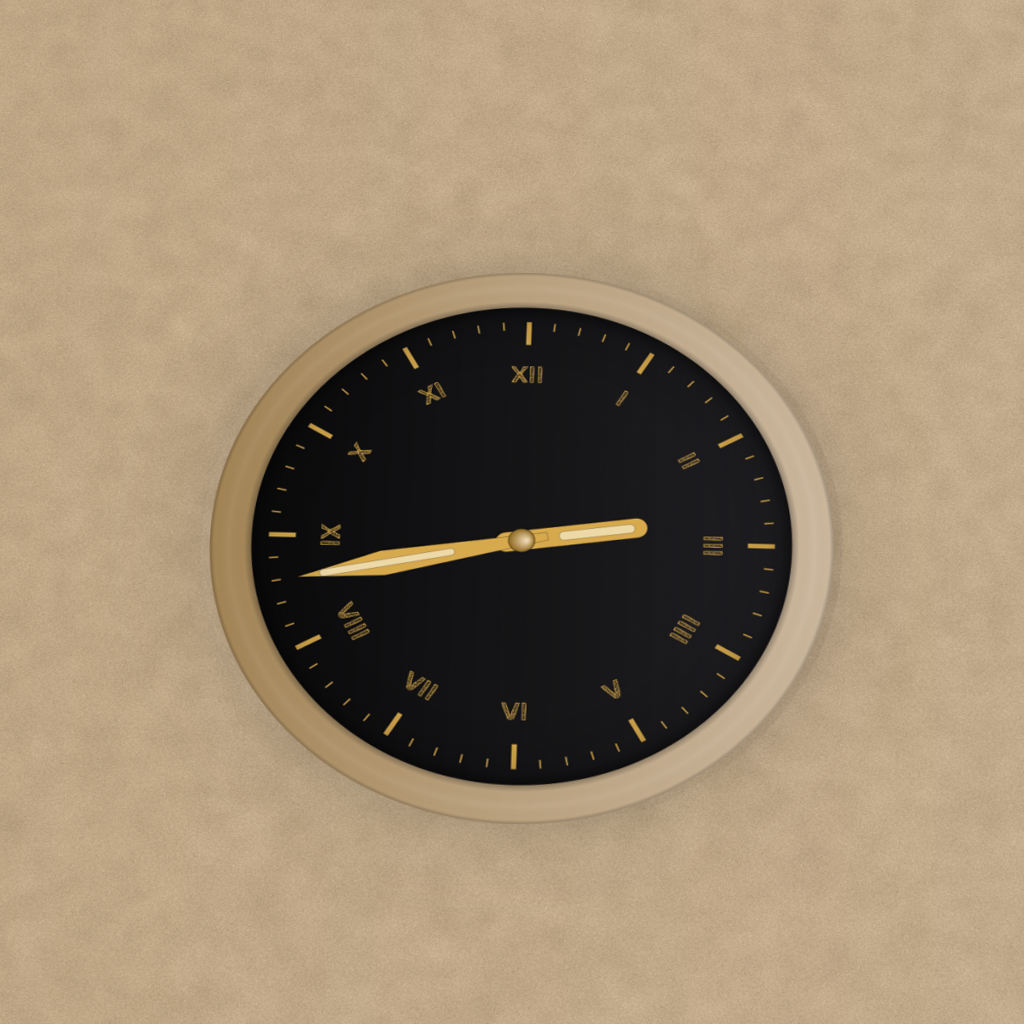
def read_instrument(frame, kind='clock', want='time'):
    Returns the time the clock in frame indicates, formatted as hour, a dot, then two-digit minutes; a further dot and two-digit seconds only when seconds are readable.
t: 2.43
